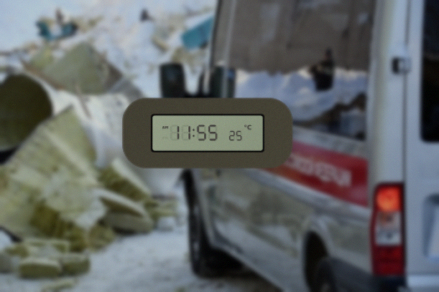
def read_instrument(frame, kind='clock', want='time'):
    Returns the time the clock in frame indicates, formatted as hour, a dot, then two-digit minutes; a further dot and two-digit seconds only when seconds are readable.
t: 11.55
